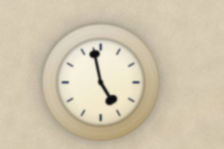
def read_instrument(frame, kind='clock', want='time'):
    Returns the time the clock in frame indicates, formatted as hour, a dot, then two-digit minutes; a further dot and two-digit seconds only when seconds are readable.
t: 4.58
